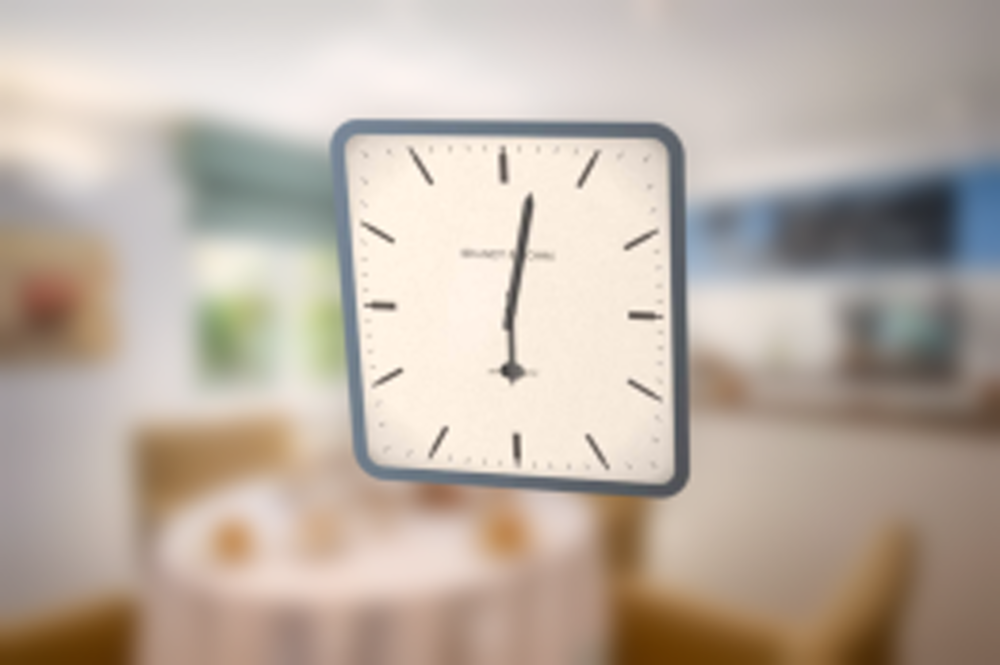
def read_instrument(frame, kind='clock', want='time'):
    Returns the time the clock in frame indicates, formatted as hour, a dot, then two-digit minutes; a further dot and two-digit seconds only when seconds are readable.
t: 6.02
